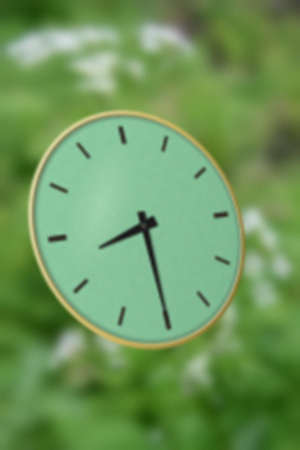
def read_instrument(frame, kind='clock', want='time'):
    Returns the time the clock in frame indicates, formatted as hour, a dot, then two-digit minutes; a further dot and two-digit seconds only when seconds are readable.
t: 8.30
